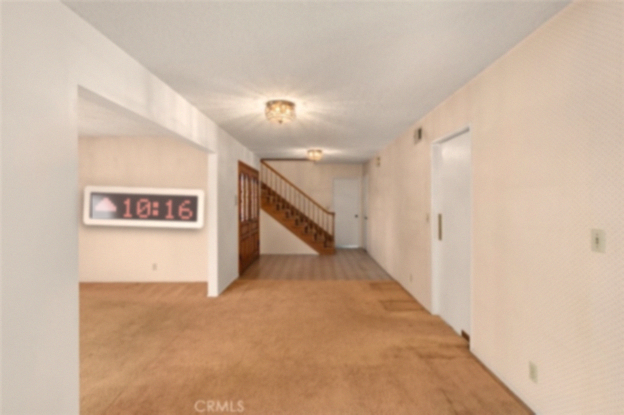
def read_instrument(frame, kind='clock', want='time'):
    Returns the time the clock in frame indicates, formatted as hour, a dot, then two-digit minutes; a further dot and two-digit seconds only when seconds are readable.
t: 10.16
